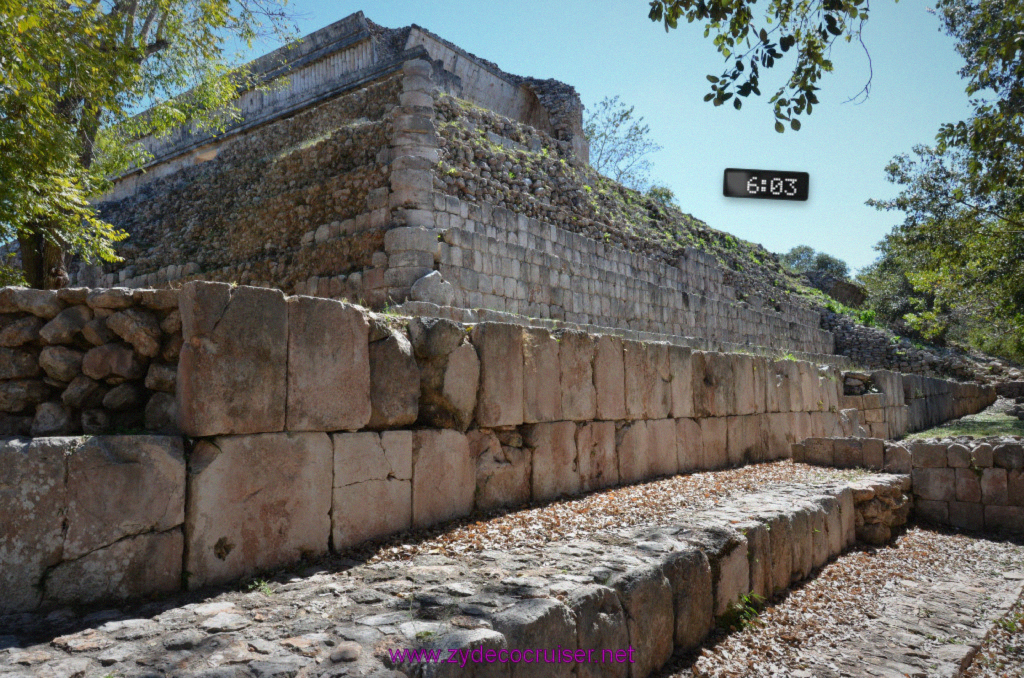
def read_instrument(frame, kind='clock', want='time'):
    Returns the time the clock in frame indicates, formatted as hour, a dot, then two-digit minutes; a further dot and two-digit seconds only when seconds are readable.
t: 6.03
